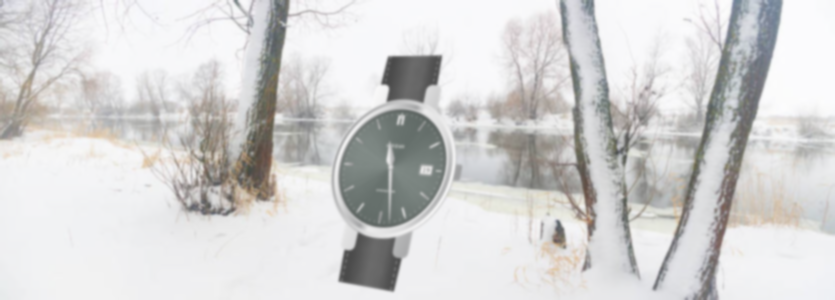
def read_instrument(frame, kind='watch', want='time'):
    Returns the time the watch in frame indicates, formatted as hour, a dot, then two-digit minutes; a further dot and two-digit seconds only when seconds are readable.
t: 11.28
